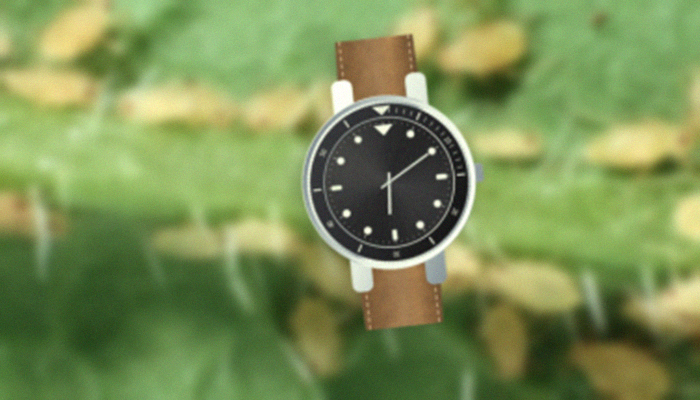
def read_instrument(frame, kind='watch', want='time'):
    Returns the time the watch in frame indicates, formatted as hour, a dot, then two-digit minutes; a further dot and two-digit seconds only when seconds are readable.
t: 6.10
